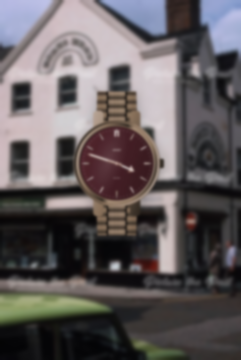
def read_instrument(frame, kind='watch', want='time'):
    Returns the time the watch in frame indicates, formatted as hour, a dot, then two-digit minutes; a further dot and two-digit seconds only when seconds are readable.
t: 3.48
